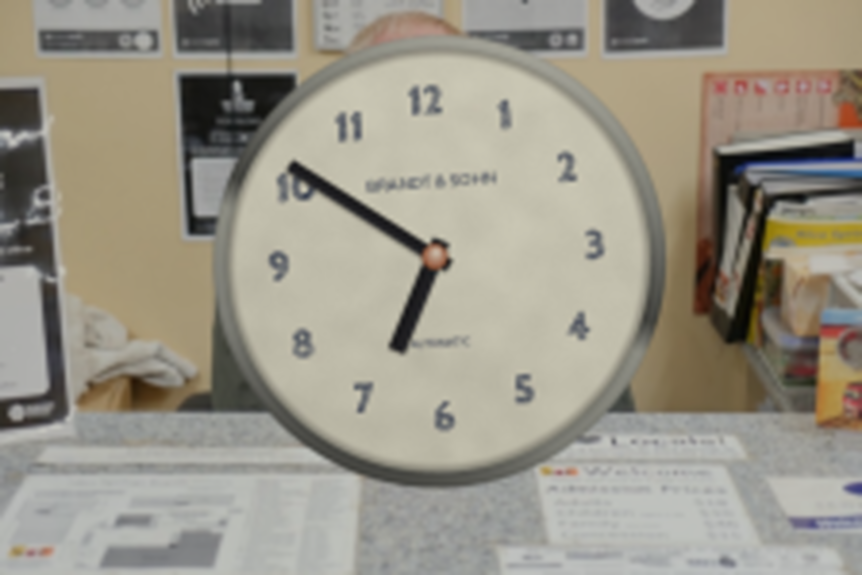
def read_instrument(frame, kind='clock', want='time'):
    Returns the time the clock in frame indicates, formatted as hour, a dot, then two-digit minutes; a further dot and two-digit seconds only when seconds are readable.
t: 6.51
